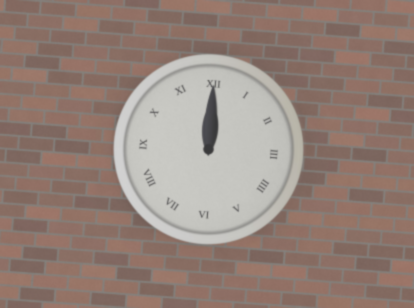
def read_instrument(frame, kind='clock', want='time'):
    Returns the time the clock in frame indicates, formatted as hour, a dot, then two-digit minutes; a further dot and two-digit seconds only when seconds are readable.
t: 12.00
